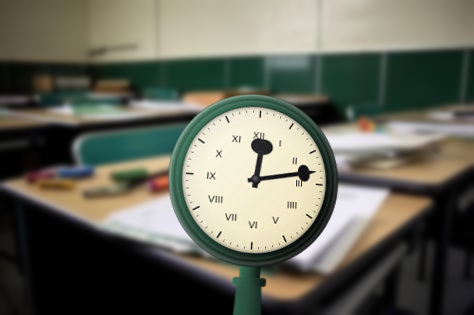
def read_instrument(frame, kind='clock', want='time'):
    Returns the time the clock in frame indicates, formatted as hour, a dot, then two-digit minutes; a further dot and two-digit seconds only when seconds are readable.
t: 12.13
